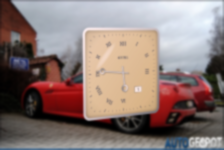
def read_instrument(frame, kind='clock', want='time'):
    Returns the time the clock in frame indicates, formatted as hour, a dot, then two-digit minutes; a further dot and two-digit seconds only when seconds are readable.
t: 5.46
